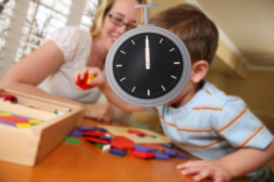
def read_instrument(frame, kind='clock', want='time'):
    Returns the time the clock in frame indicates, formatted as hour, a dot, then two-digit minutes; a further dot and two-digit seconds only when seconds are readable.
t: 12.00
